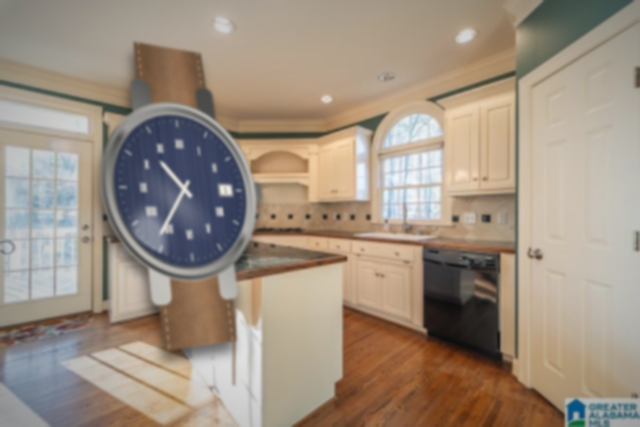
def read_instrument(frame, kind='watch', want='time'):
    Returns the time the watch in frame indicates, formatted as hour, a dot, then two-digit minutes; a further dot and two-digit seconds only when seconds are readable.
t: 10.36
